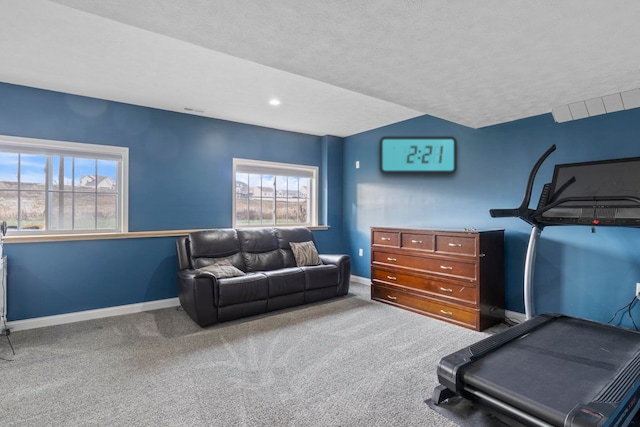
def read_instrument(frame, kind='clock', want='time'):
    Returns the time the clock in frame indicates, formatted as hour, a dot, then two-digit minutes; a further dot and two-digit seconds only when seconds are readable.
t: 2.21
